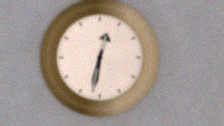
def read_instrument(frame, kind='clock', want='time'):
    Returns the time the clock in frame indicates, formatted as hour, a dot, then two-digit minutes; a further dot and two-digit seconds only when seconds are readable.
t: 12.32
